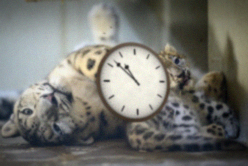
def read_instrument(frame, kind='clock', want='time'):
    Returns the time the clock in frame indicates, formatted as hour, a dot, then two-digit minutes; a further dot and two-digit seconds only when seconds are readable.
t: 10.52
